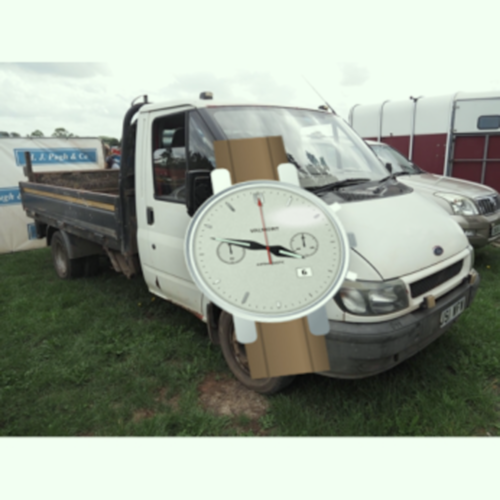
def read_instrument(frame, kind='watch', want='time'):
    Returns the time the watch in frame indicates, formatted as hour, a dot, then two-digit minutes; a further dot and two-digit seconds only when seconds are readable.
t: 3.48
